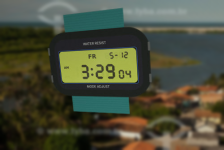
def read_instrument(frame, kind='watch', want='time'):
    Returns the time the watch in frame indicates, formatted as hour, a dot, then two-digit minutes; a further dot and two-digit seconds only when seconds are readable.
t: 3.29.04
